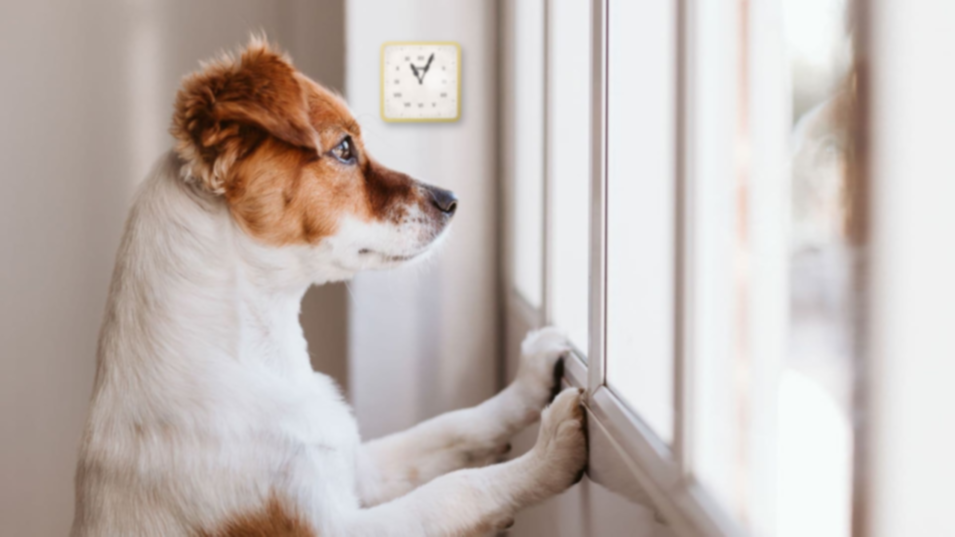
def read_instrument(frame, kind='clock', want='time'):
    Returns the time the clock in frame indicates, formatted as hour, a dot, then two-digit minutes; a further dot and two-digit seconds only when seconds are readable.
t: 11.04
